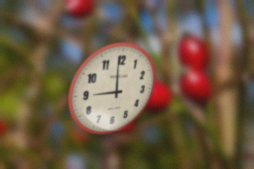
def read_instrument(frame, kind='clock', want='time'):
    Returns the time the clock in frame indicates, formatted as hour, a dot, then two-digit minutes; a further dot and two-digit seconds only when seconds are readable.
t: 8.59
